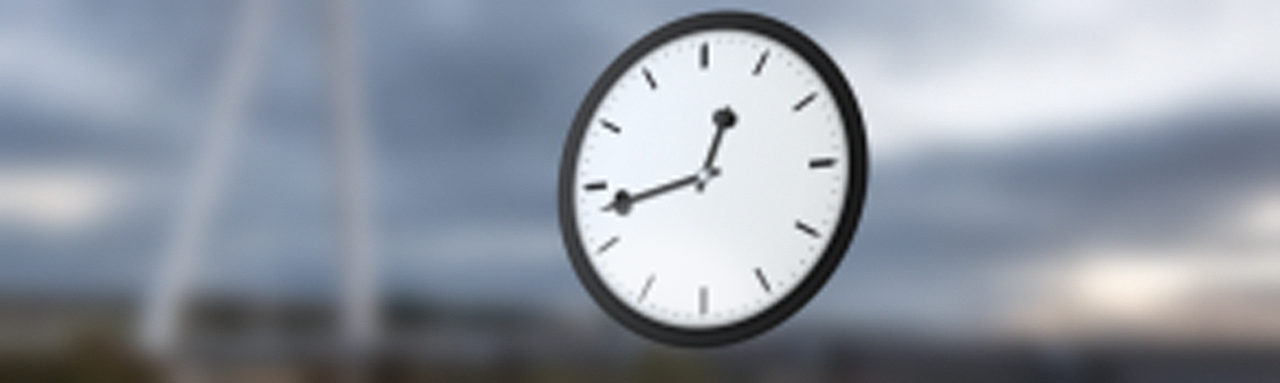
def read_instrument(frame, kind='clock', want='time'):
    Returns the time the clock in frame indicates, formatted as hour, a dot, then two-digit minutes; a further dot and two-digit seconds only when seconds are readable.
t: 12.43
